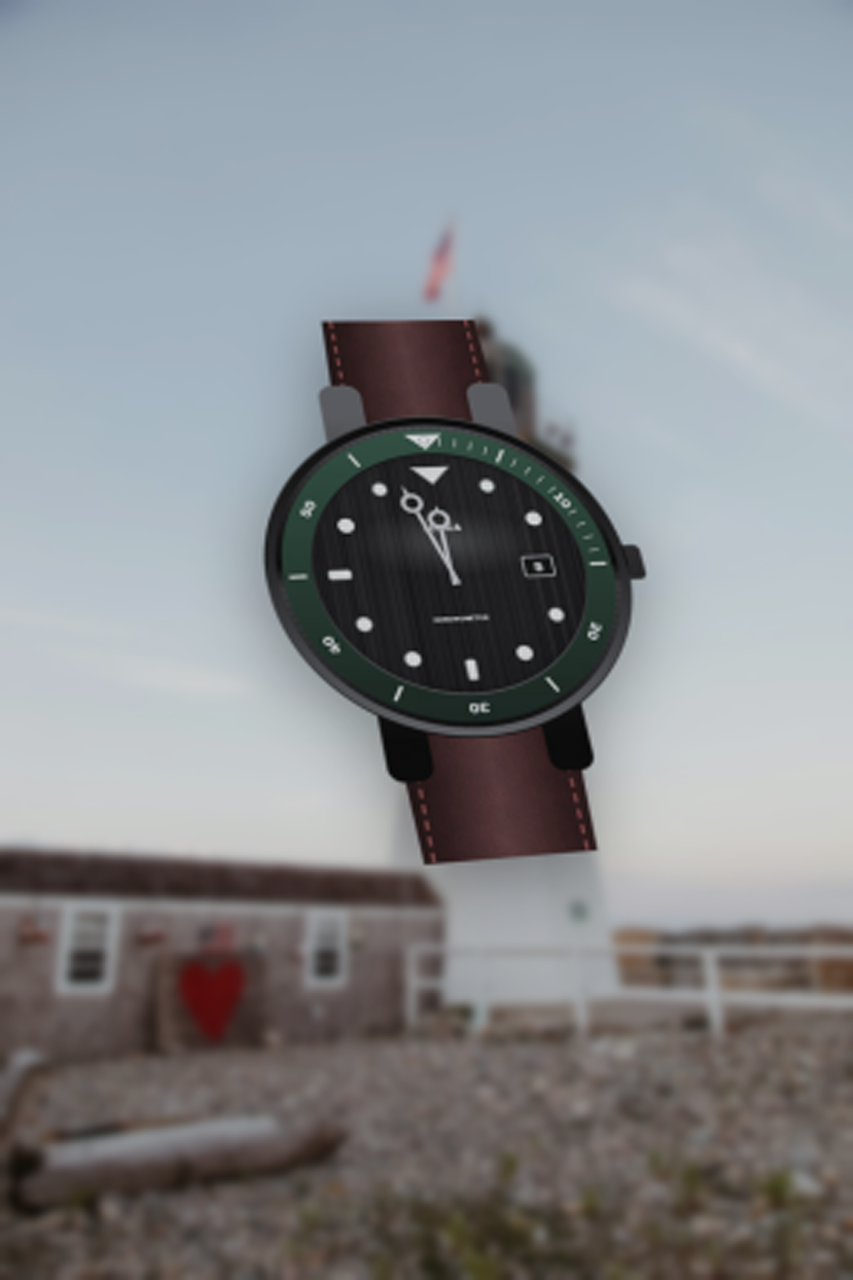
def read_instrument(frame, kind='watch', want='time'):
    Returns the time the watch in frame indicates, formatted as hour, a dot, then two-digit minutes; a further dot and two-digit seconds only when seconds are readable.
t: 11.57
